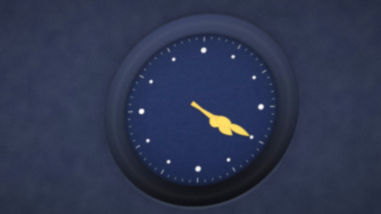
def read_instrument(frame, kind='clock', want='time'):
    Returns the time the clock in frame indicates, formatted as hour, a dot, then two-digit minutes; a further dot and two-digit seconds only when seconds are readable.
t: 4.20
